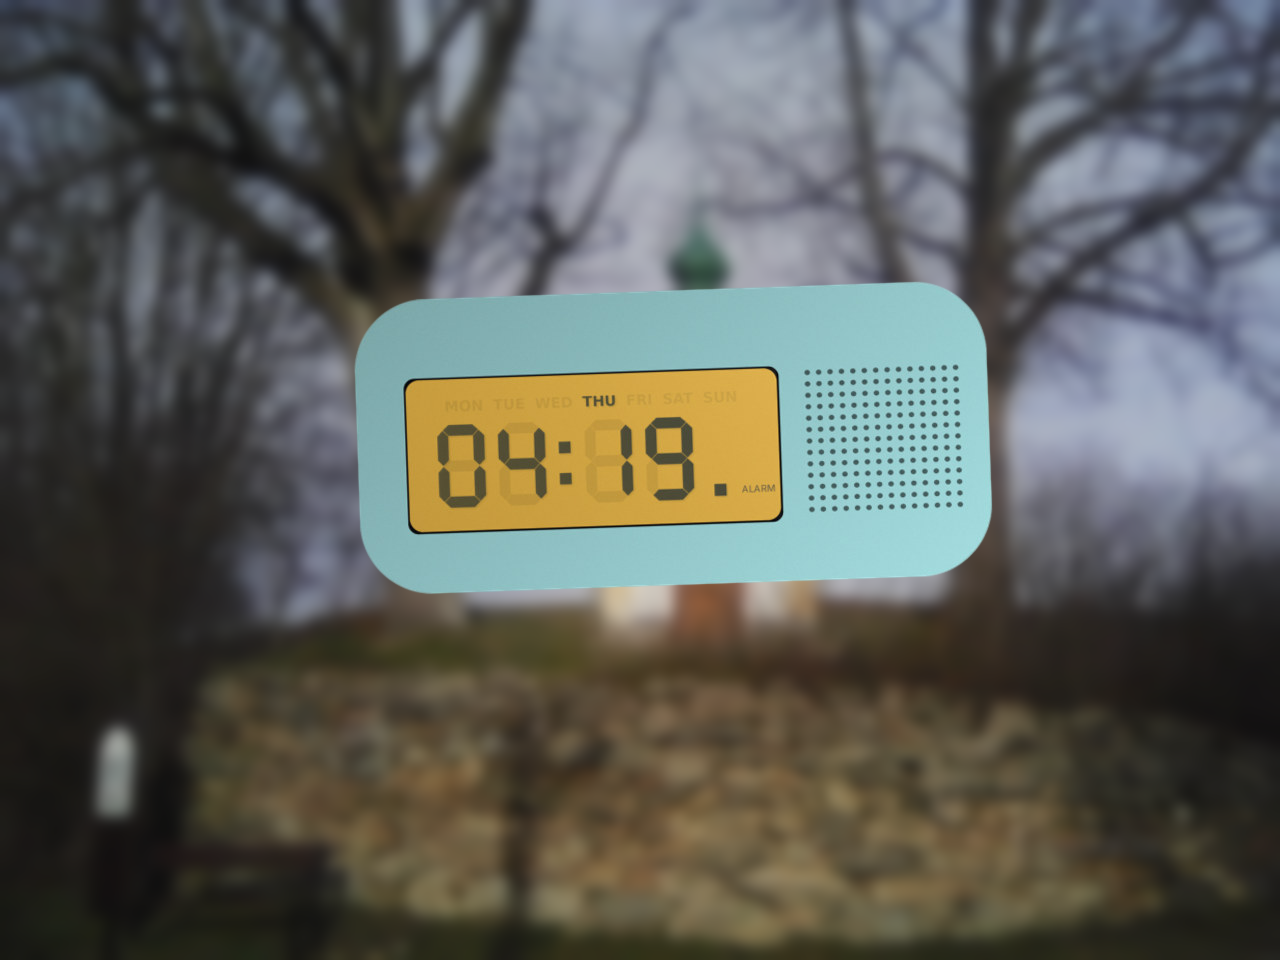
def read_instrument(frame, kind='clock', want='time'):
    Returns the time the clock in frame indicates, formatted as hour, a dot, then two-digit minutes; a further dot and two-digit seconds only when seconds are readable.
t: 4.19
